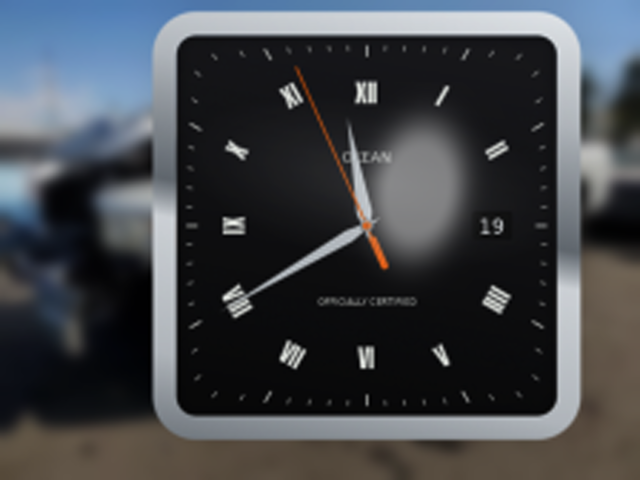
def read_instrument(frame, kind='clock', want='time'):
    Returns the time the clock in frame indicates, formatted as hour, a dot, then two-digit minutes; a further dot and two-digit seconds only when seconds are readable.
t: 11.39.56
